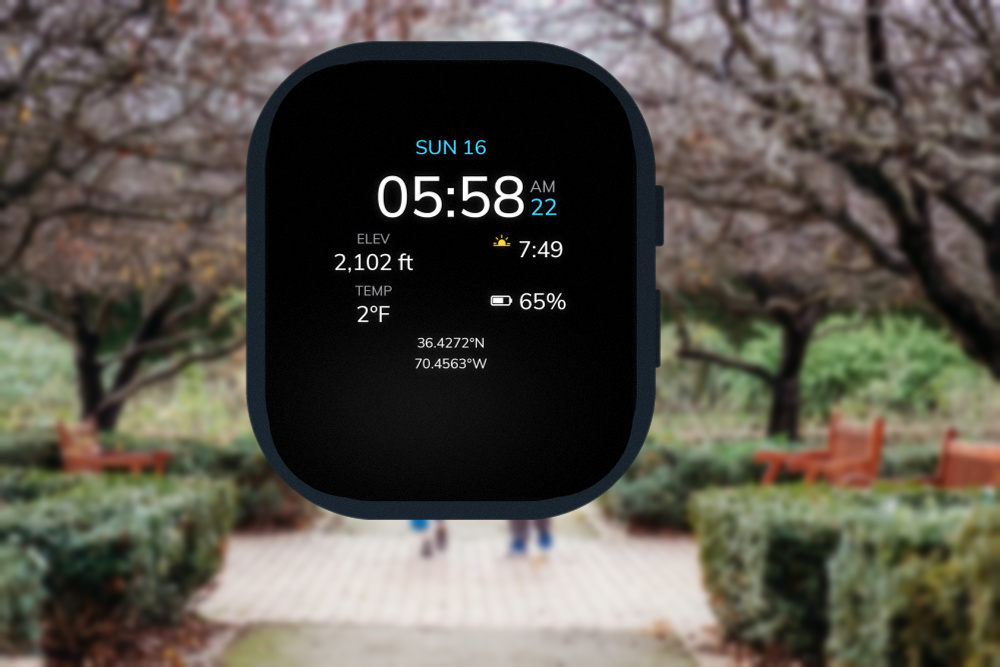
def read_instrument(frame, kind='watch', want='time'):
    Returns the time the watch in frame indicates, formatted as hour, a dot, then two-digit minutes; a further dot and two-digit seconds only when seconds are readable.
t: 5.58.22
